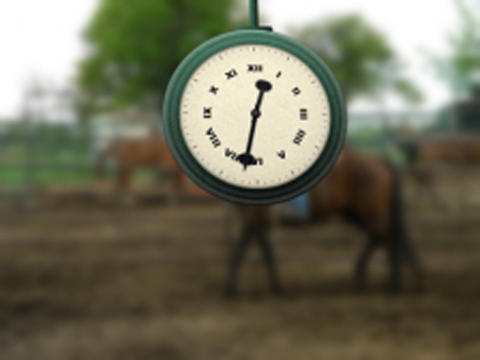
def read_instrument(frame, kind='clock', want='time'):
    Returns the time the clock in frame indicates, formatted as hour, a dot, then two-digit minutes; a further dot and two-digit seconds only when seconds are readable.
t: 12.32
